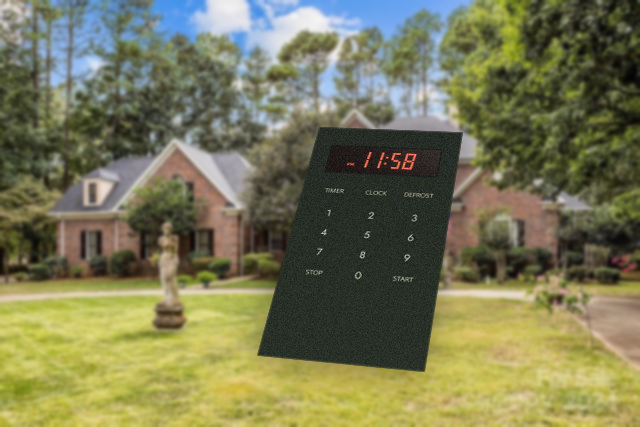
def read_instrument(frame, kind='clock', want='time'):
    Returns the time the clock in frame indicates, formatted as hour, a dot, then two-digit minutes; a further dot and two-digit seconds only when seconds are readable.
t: 11.58
